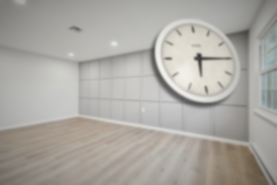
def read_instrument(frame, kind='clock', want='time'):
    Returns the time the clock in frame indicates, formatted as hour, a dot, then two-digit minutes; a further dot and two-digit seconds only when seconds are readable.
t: 6.15
